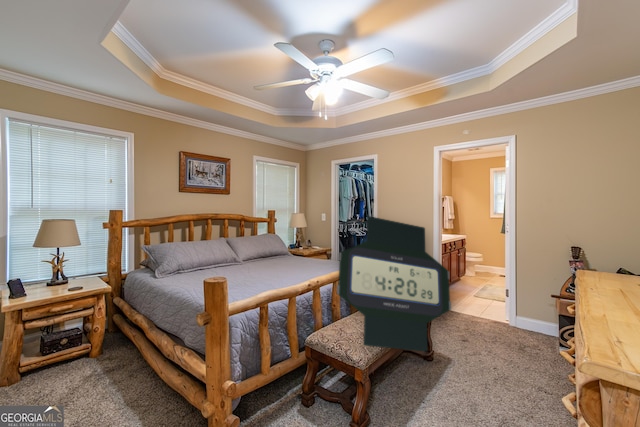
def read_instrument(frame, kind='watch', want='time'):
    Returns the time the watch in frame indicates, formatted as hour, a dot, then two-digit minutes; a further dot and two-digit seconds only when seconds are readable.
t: 4.20
